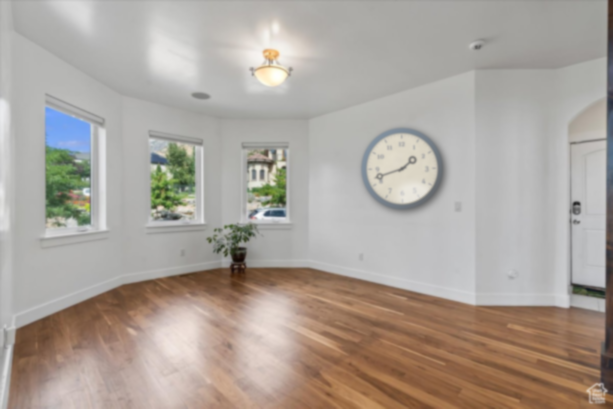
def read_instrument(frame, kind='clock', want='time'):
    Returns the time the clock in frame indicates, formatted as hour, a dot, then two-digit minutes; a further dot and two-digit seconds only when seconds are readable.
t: 1.42
